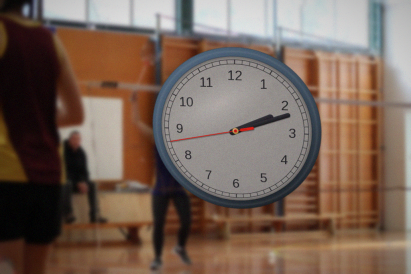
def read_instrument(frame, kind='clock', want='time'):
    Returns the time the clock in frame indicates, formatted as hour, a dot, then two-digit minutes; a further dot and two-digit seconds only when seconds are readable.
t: 2.11.43
